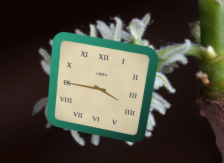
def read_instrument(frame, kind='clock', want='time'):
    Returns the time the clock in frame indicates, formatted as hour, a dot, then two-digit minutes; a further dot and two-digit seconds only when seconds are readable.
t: 3.45
